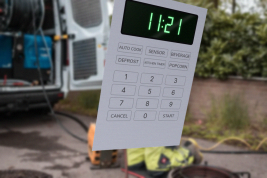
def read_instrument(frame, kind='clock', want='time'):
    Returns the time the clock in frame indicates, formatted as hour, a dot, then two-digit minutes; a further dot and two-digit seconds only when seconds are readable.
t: 11.21
